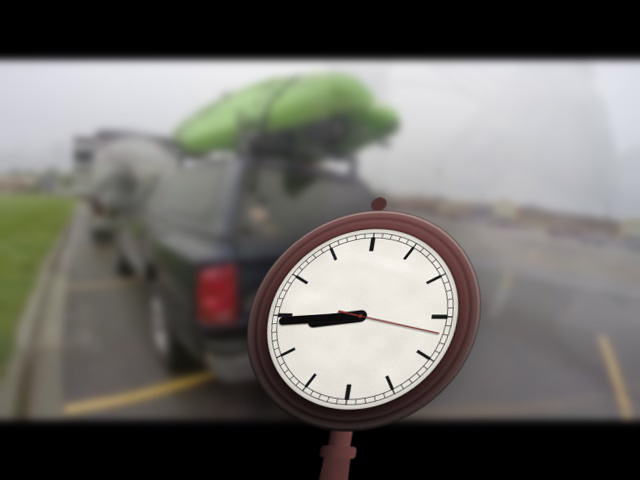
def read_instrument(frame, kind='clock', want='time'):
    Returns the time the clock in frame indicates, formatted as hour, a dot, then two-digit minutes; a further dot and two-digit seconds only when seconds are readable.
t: 8.44.17
